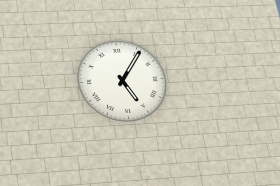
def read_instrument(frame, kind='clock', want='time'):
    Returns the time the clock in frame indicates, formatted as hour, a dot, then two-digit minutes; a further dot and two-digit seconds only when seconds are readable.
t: 5.06
